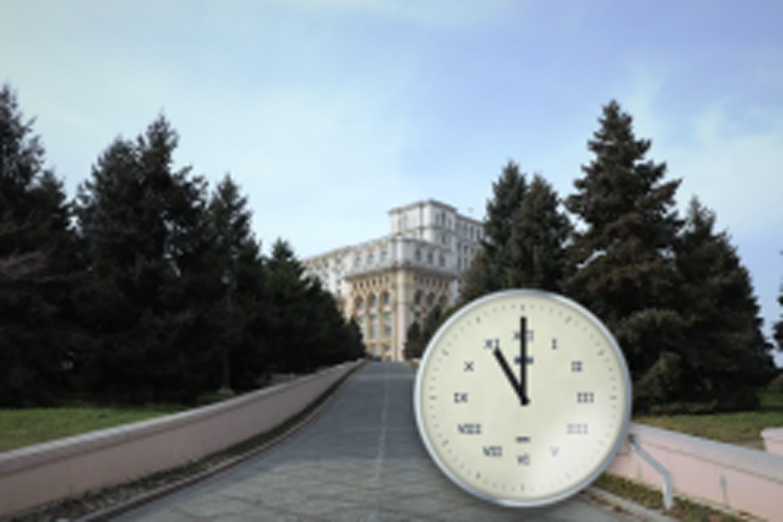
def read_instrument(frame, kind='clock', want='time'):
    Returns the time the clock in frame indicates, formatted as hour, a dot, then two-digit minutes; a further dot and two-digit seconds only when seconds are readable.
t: 11.00
